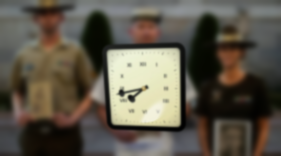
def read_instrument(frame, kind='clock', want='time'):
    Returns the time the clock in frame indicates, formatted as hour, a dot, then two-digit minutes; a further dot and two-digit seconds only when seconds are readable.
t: 7.43
